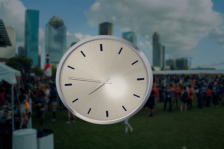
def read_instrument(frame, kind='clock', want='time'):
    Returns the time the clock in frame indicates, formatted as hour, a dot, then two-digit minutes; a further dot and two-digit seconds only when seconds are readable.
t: 7.47
